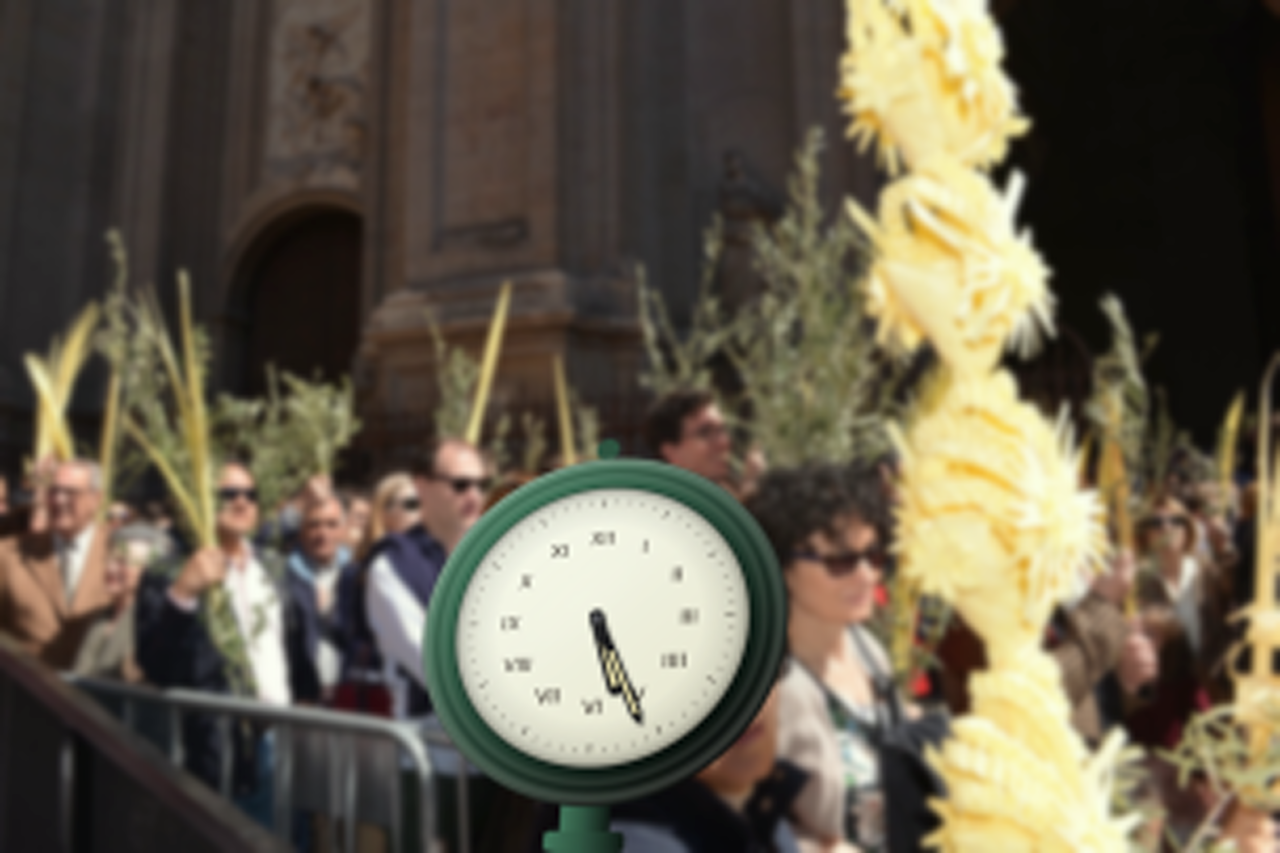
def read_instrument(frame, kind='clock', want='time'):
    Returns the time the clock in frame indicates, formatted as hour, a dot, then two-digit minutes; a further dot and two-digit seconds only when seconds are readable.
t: 5.26
